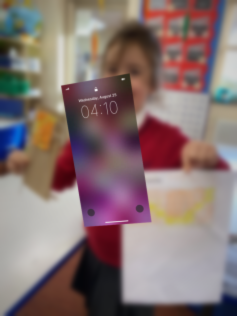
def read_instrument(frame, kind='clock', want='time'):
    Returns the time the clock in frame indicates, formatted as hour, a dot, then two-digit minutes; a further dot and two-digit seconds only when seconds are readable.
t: 4.10
